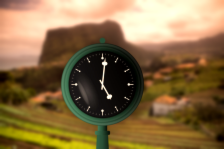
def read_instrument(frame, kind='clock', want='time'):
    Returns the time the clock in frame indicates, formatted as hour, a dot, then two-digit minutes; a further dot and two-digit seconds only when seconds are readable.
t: 5.01
